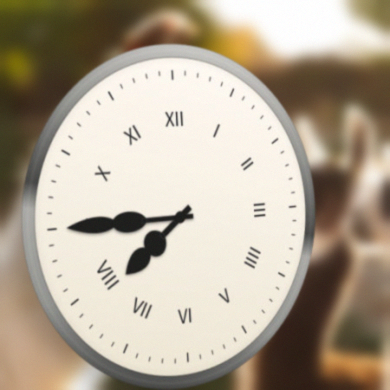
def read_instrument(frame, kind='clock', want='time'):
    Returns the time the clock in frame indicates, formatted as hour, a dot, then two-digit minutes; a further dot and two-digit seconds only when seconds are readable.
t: 7.45
